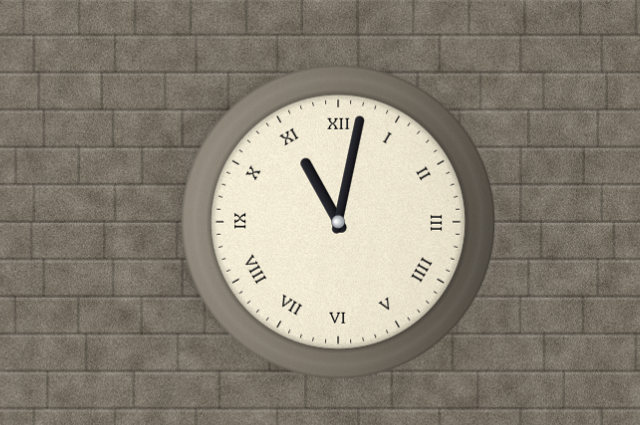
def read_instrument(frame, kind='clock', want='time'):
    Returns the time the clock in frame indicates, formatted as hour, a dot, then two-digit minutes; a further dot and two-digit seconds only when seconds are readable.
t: 11.02
